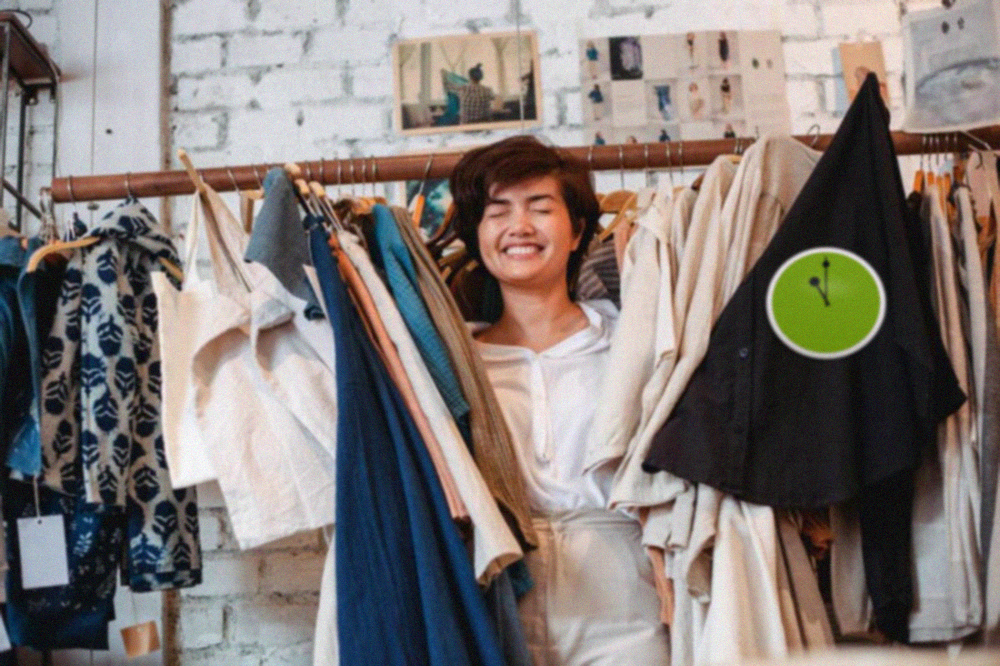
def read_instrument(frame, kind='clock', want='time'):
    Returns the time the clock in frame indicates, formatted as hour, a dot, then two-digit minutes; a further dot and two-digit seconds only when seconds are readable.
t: 11.00
